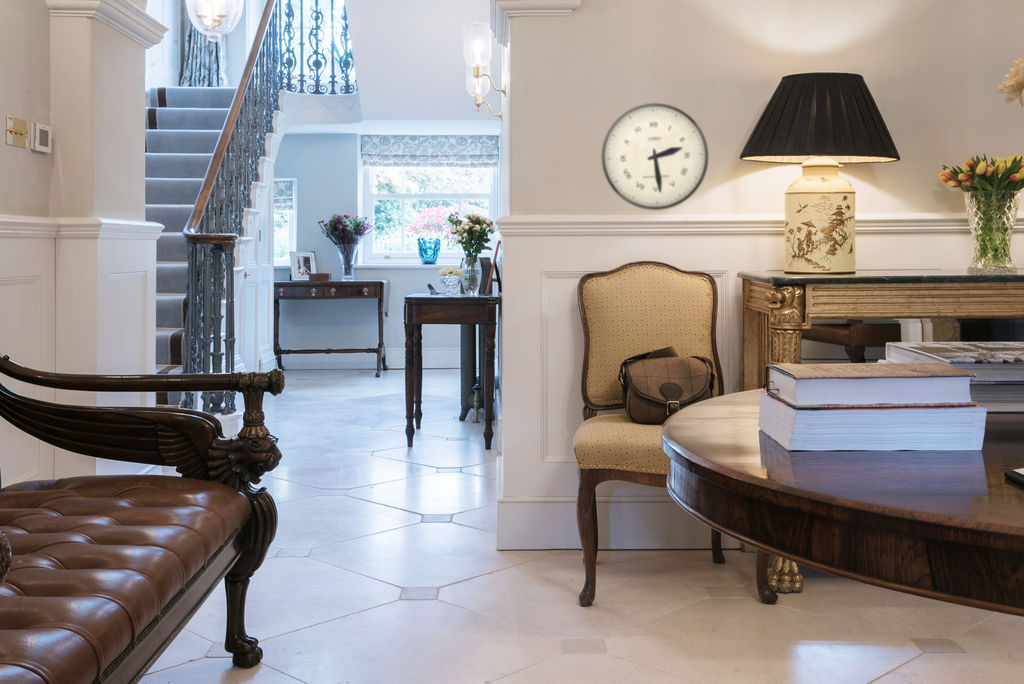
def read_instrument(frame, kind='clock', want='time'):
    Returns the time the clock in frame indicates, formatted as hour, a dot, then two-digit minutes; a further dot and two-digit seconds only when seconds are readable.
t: 2.29
